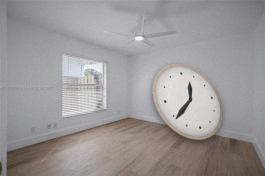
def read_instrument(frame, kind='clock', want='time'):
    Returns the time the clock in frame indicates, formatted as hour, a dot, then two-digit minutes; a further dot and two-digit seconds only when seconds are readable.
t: 12.39
